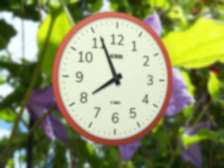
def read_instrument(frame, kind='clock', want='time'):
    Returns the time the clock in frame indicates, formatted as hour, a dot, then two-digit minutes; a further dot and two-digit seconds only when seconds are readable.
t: 7.56
